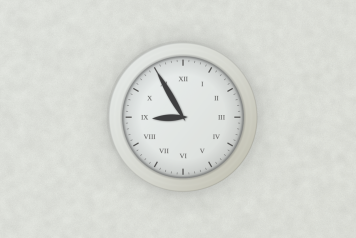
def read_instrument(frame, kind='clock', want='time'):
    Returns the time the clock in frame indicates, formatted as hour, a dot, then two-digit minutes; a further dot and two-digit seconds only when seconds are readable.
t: 8.55
